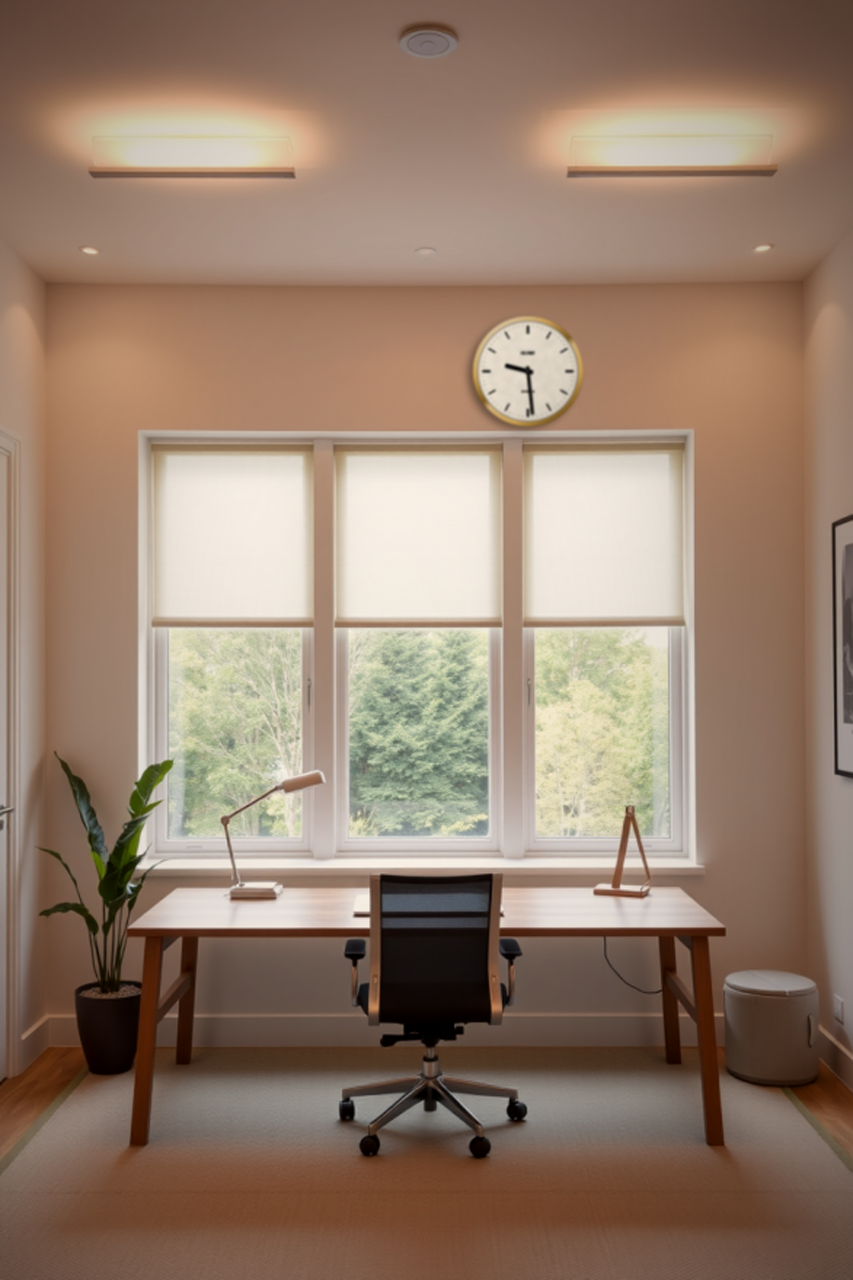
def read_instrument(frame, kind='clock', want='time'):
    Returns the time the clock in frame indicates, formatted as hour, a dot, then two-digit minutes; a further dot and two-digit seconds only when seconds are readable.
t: 9.29
